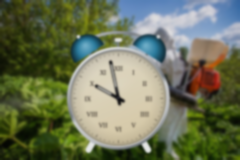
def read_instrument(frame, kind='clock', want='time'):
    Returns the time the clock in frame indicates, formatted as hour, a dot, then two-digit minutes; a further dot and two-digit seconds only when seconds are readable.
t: 9.58
